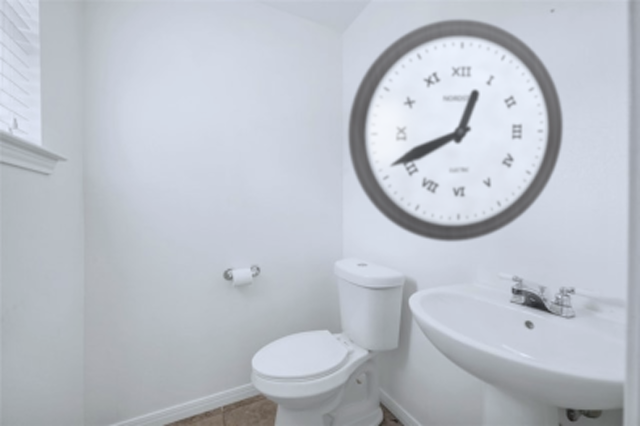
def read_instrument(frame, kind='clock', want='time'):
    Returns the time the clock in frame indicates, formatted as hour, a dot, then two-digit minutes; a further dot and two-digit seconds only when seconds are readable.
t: 12.41
